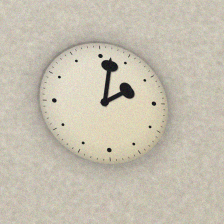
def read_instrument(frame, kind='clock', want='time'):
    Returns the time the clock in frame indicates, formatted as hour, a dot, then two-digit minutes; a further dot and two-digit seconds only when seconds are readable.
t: 2.02
